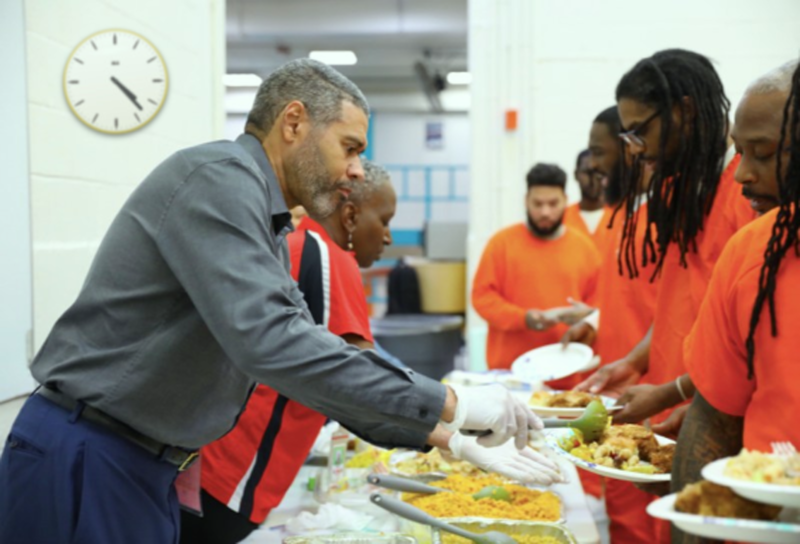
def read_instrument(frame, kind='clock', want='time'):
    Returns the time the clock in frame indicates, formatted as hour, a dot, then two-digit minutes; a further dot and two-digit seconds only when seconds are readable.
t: 4.23
